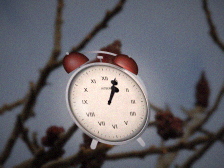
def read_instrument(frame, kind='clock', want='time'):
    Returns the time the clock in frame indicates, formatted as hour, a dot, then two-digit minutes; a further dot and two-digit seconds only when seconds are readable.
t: 1.04
